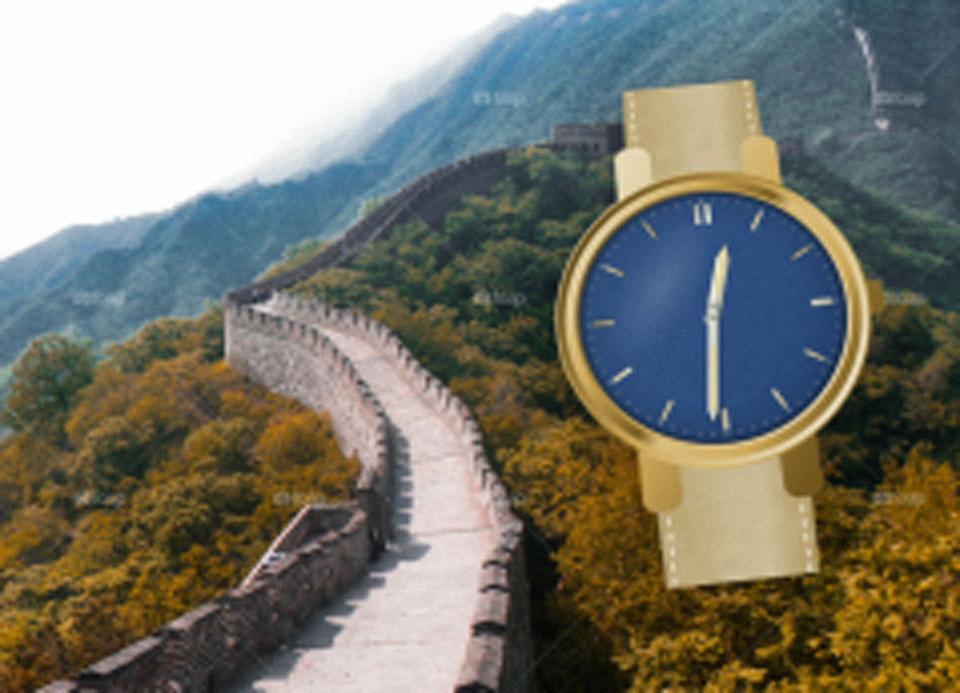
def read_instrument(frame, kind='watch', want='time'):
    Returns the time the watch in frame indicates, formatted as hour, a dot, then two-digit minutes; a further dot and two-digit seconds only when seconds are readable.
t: 12.31
